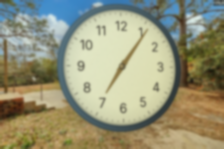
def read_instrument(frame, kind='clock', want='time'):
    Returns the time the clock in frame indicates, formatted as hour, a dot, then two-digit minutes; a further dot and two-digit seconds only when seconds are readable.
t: 7.06
